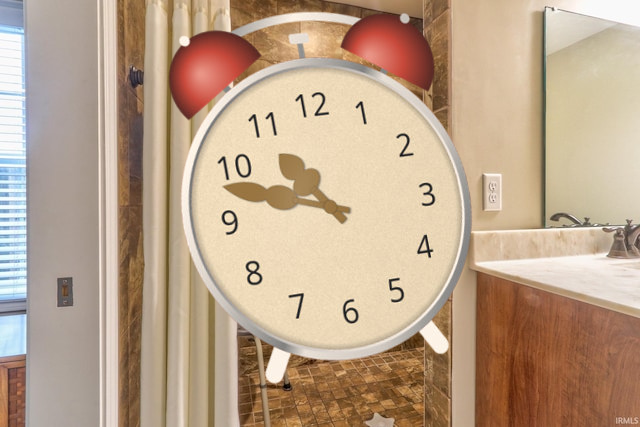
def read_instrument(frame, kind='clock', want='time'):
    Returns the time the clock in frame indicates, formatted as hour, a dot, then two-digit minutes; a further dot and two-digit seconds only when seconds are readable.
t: 10.48
